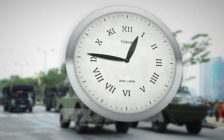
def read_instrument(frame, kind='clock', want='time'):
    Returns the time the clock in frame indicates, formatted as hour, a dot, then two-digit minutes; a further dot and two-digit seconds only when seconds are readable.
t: 12.46
